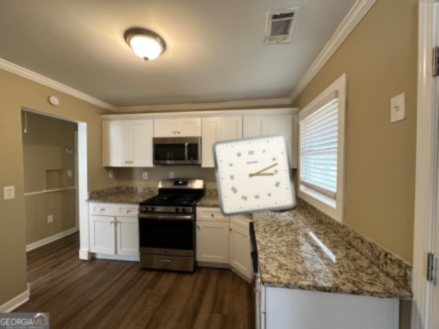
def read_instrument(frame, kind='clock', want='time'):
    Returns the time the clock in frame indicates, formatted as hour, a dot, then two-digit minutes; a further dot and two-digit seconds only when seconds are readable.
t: 3.12
